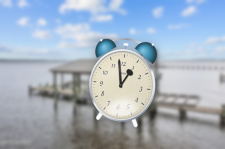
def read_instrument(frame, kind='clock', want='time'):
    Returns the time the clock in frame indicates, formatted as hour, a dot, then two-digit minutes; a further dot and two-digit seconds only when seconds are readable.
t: 12.58
